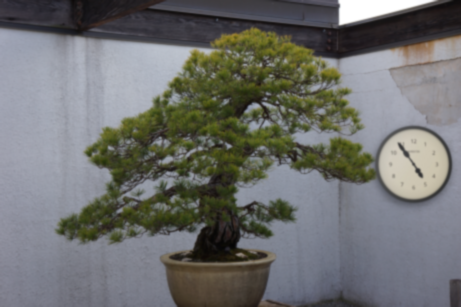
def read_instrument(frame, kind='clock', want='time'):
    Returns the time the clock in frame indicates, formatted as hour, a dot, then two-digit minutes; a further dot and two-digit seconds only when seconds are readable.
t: 4.54
